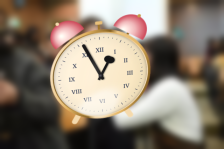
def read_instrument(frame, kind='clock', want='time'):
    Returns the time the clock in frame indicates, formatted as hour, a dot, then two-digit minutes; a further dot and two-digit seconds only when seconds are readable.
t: 12.56
